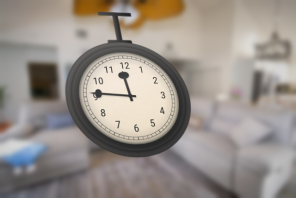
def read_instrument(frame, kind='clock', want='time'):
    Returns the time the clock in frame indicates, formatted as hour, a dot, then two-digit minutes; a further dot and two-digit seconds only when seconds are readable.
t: 11.46
